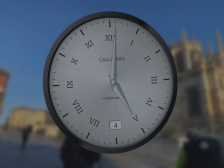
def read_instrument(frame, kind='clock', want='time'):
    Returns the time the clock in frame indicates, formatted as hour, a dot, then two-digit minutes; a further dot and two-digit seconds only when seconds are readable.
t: 5.01
